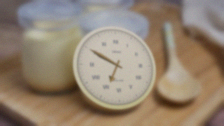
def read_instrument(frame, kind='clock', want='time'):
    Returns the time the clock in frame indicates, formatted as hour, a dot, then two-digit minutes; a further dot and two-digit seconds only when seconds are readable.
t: 6.50
